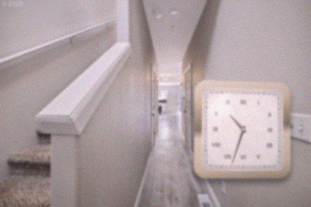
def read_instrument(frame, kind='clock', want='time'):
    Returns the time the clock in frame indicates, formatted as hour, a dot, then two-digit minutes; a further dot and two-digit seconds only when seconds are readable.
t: 10.33
